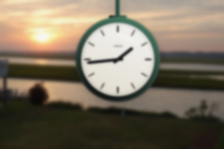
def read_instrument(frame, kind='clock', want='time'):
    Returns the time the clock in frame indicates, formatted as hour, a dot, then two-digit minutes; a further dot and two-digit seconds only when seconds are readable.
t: 1.44
